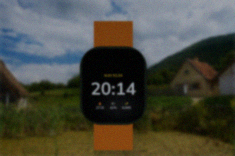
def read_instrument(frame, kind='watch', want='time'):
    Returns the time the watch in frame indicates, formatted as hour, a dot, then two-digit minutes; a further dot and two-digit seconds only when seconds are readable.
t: 20.14
